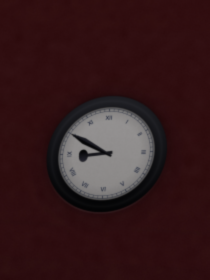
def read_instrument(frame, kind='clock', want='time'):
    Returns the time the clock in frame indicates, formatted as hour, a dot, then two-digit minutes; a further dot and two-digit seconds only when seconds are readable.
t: 8.50
